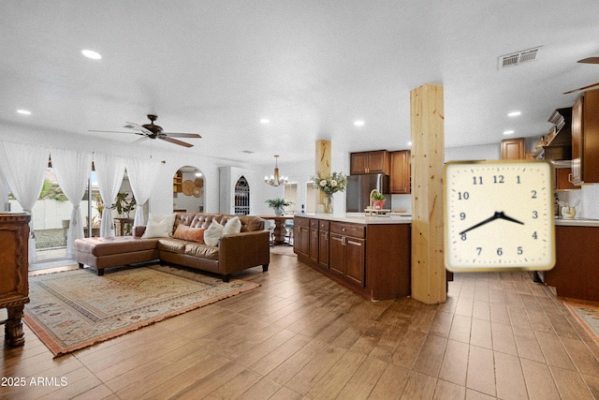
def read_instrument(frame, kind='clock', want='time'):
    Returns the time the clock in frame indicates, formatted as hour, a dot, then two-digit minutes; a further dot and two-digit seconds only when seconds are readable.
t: 3.41
